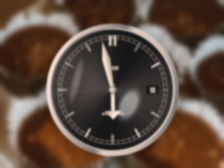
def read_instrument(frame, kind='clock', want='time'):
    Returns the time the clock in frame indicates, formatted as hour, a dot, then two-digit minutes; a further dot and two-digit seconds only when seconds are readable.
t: 5.58
